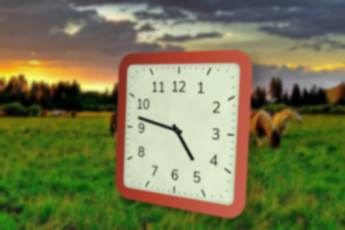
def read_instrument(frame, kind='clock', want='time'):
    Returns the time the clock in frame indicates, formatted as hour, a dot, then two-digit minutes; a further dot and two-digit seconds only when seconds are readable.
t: 4.47
